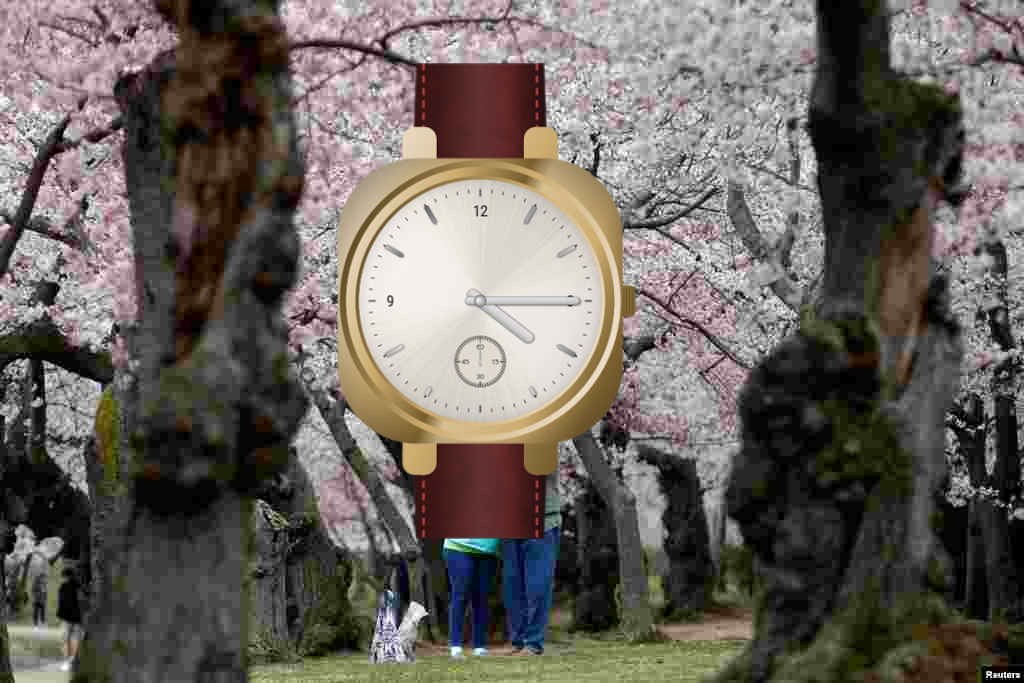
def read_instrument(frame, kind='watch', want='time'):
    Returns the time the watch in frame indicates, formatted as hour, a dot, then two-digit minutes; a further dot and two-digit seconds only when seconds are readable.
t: 4.15
